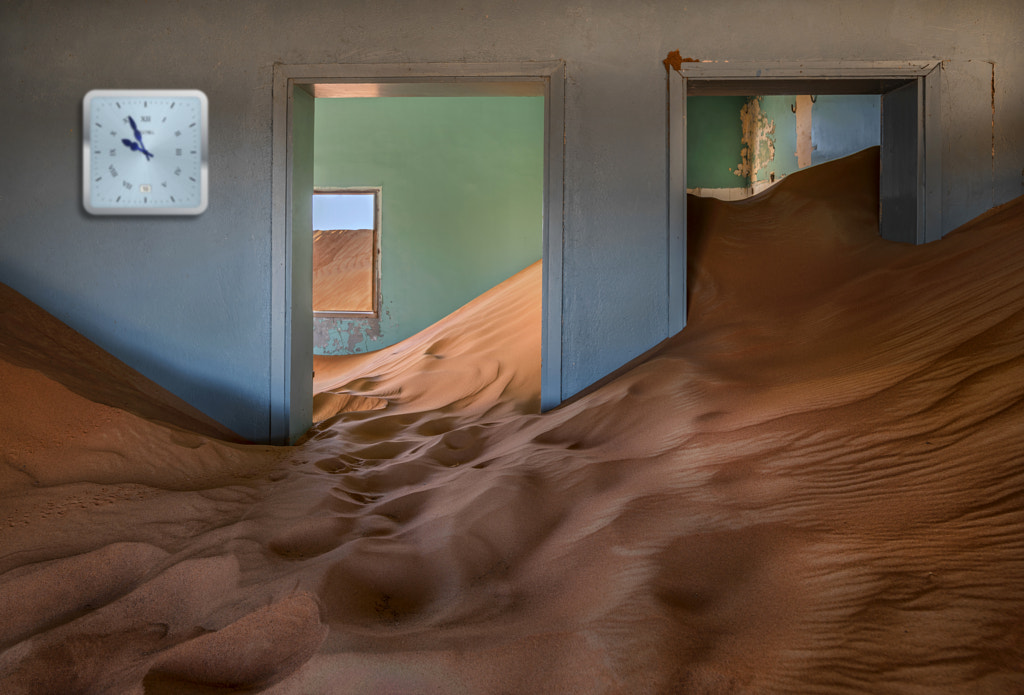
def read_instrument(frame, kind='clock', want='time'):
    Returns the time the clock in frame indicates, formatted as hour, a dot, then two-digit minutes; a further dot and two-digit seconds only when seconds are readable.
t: 9.56
